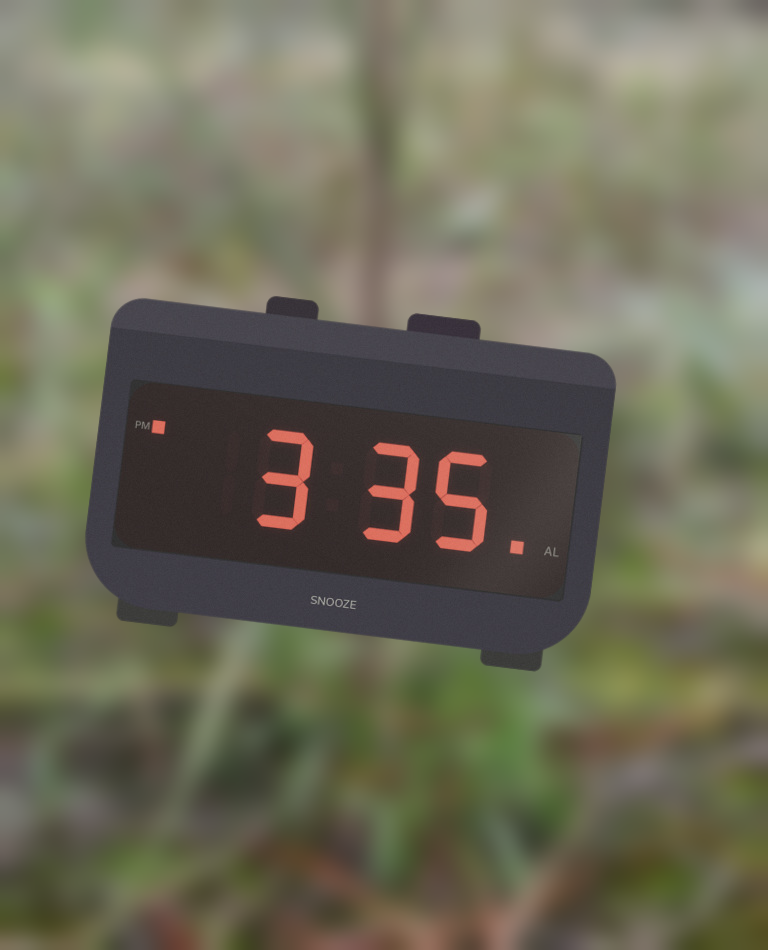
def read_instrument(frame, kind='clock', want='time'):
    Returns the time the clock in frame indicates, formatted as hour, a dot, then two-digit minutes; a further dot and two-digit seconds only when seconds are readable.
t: 3.35
